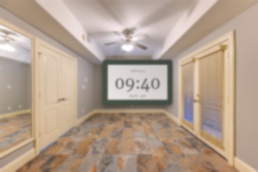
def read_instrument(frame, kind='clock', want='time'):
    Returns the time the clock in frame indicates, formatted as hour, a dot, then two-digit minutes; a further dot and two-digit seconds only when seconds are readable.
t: 9.40
